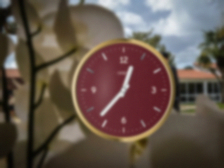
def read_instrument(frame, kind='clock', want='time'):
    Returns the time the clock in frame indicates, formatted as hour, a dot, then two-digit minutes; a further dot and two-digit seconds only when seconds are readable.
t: 12.37
